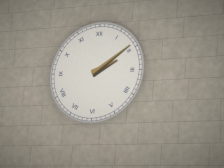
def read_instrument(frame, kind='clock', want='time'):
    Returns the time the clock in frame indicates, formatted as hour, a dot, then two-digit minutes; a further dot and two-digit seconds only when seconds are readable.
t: 2.09
